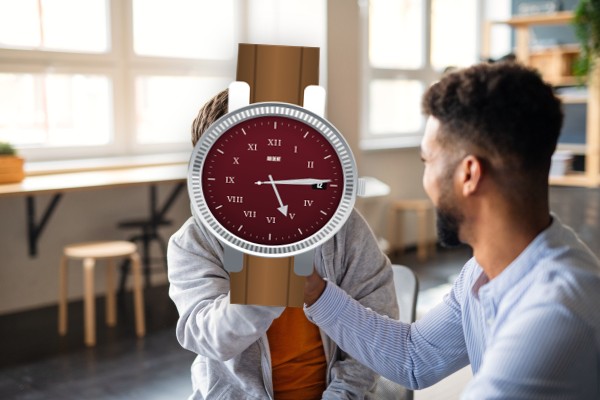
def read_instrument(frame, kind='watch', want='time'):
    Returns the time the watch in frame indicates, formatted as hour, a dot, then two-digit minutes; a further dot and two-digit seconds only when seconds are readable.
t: 5.14.14
